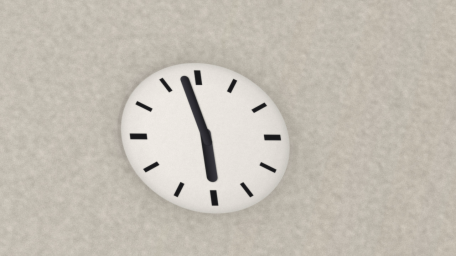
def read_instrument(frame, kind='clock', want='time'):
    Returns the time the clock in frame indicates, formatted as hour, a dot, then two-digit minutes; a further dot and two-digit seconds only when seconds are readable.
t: 5.58
